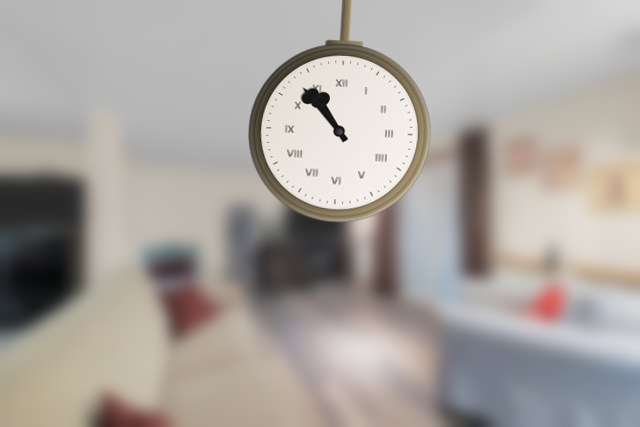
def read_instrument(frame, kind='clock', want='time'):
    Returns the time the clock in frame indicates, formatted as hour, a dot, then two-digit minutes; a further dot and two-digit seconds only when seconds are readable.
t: 10.53
